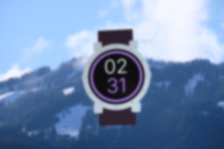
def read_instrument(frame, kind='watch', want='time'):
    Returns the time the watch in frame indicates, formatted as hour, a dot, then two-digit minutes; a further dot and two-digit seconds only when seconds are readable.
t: 2.31
